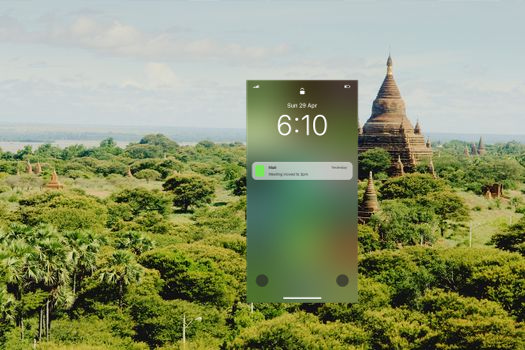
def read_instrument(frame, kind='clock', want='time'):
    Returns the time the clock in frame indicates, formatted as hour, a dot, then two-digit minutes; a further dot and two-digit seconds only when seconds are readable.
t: 6.10
